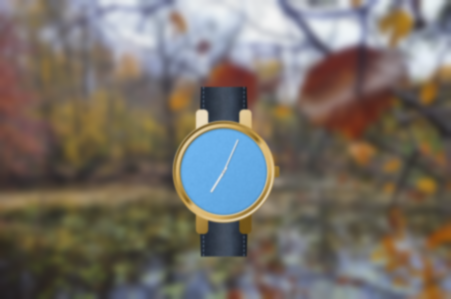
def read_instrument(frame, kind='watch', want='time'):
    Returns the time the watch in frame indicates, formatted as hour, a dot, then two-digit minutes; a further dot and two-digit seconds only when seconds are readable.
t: 7.04
